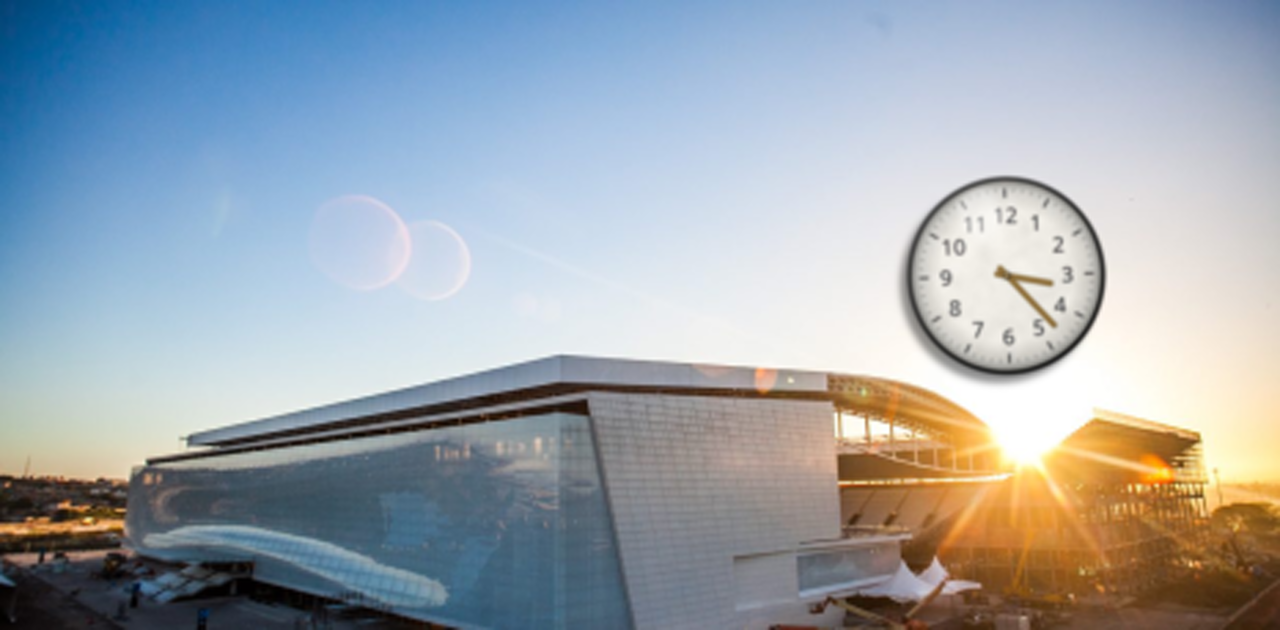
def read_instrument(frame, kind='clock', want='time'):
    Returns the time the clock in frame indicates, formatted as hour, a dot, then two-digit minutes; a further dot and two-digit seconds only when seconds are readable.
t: 3.23
